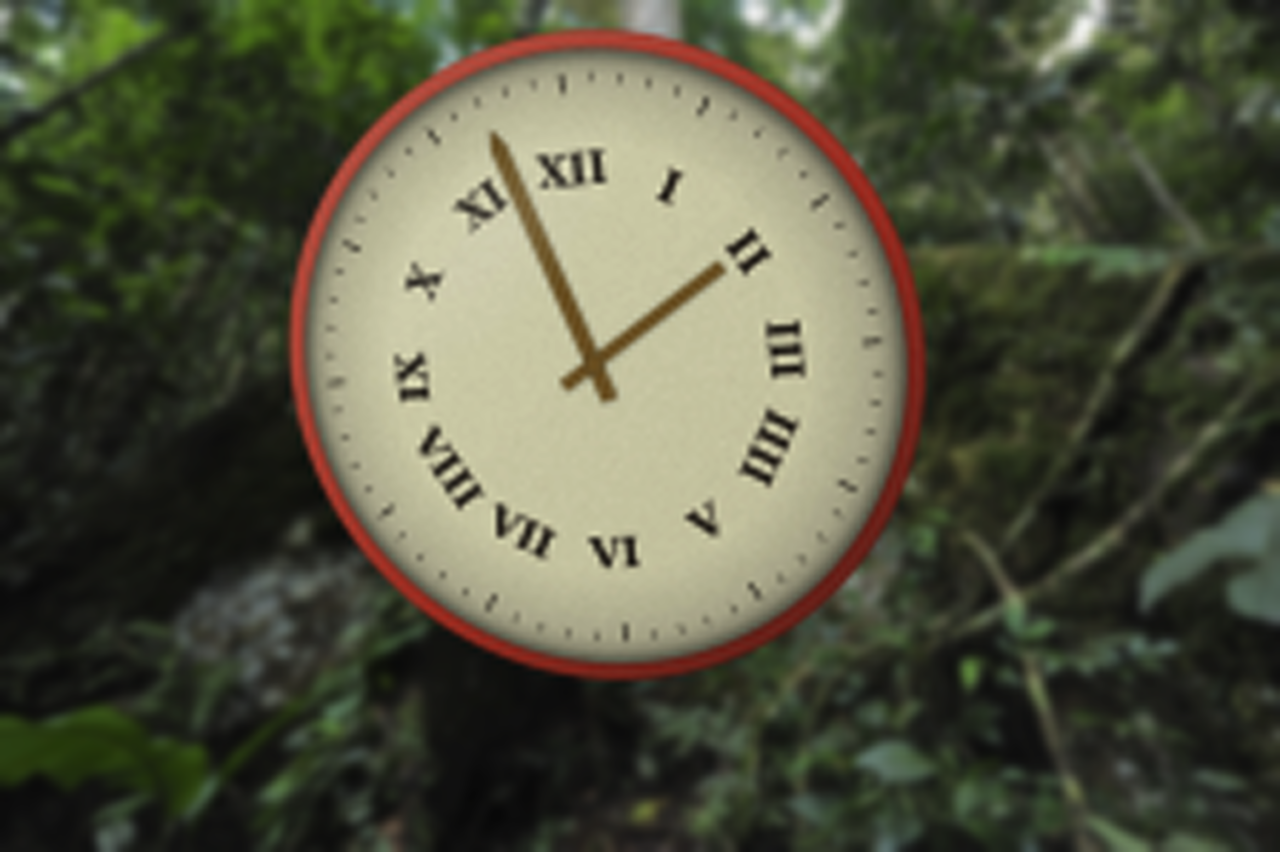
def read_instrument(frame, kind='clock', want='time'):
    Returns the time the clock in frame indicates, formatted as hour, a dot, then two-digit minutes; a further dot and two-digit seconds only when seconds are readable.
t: 1.57
